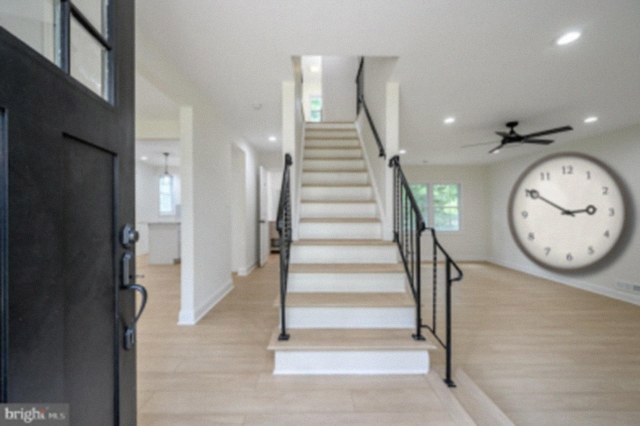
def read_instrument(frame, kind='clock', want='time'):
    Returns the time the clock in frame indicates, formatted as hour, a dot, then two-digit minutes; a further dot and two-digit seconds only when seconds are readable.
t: 2.50
